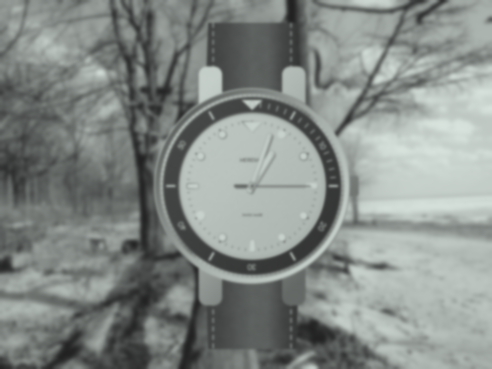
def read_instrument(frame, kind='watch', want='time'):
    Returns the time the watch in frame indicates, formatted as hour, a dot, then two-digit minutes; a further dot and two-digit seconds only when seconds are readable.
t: 1.03.15
